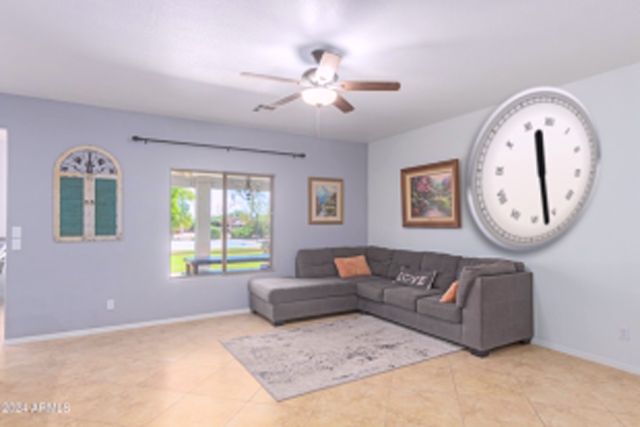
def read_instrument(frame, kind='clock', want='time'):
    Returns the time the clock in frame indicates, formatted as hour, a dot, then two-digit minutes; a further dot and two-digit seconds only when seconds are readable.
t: 11.27
